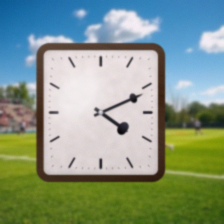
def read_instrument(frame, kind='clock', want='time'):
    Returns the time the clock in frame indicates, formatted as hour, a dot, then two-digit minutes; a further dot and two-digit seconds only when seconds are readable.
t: 4.11
